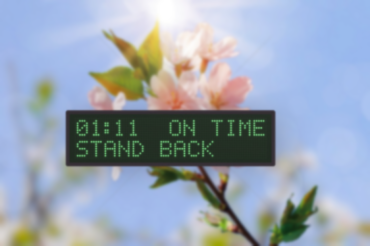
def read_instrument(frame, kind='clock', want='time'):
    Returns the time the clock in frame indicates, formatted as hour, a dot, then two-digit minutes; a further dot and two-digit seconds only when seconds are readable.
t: 1.11
